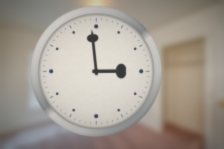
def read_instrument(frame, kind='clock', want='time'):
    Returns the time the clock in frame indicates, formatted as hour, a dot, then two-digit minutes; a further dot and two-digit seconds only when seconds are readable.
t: 2.59
